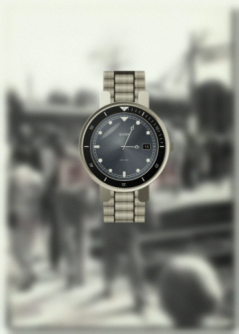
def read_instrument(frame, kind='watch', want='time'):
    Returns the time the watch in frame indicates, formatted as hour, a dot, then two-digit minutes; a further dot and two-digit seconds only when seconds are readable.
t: 3.04
